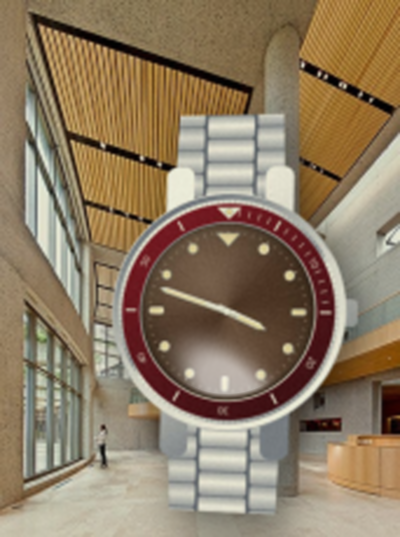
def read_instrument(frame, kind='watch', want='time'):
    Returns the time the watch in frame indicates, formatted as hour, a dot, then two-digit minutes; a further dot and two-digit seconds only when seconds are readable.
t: 3.48
